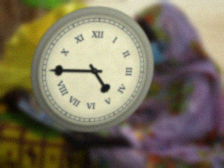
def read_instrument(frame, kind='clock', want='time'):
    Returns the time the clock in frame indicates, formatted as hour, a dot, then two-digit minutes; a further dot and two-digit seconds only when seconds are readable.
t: 4.45
